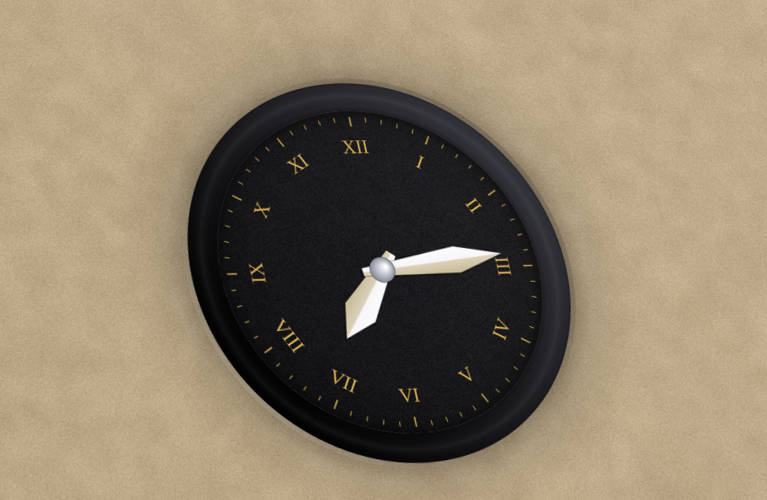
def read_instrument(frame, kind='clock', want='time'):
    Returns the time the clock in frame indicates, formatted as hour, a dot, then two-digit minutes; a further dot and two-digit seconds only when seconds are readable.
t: 7.14
